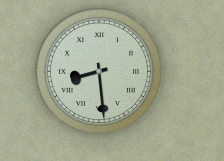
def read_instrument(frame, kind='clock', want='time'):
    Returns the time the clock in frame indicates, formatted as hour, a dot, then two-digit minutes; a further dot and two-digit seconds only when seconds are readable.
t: 8.29
